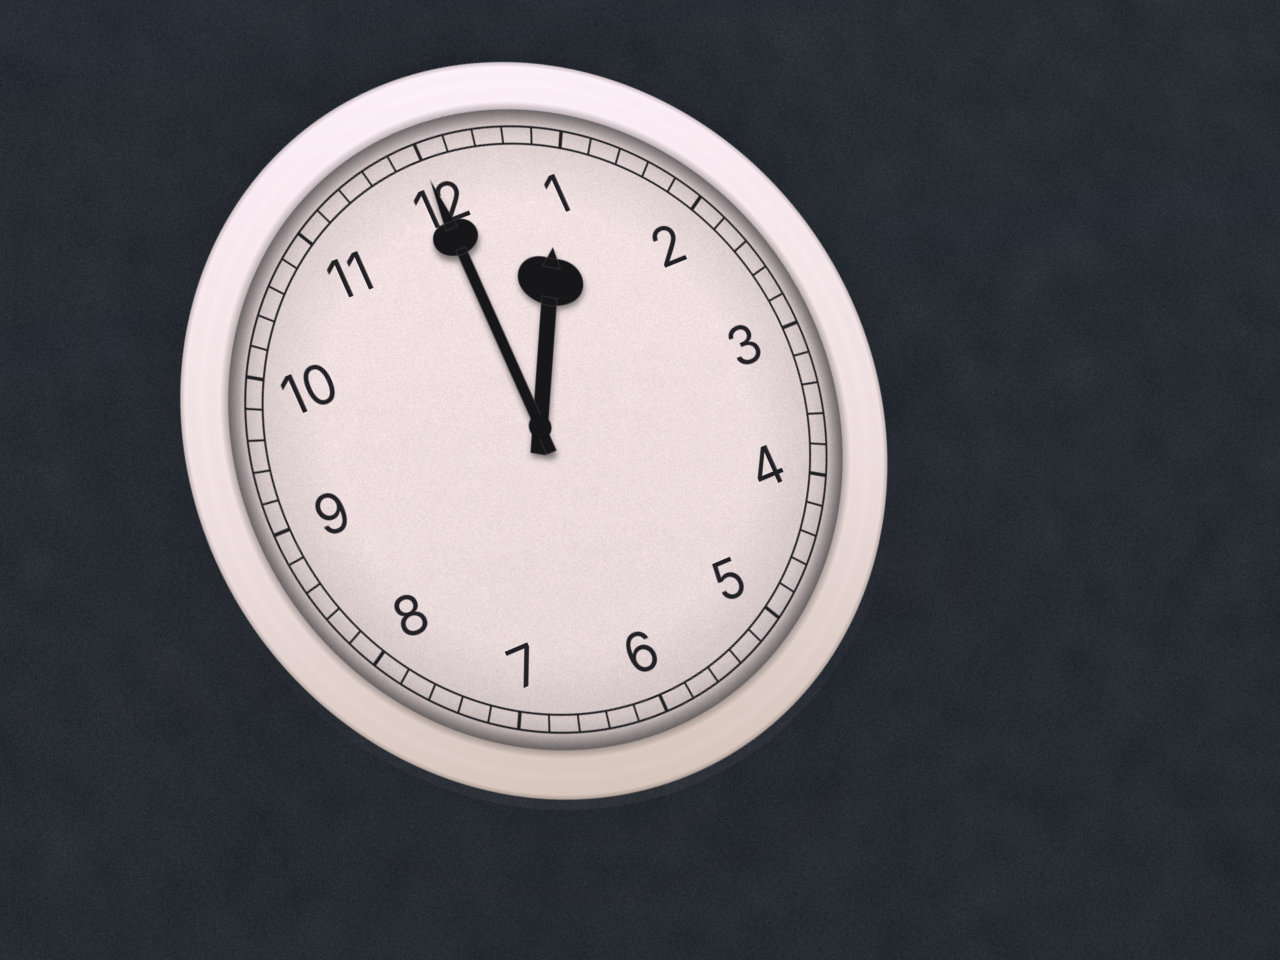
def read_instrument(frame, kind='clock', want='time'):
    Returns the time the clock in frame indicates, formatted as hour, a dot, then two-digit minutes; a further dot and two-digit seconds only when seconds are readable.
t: 1.00
